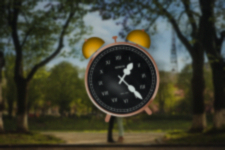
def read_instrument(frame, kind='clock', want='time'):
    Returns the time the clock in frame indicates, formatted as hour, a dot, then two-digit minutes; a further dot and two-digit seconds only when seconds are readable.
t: 1.24
